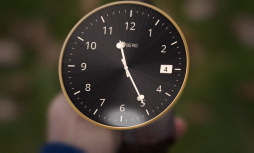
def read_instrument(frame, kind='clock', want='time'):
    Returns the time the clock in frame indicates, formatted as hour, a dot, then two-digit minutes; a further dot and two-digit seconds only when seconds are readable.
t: 11.25
